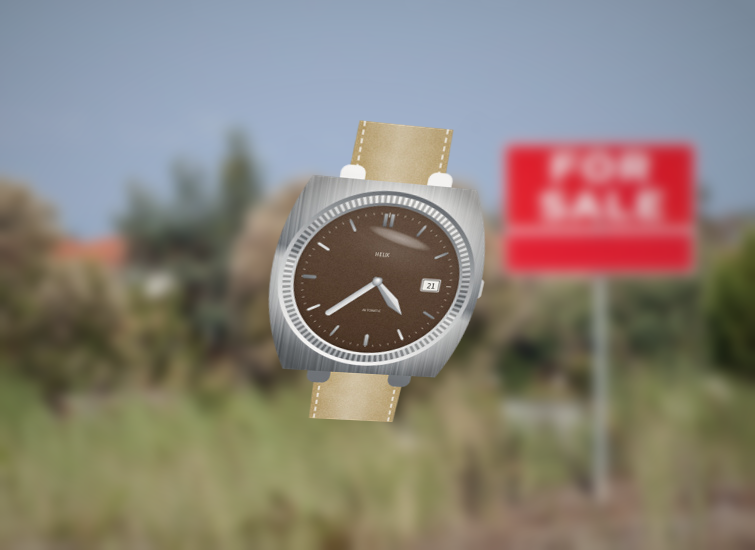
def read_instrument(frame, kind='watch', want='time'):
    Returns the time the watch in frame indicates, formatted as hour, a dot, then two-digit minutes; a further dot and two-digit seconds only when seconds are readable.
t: 4.38
